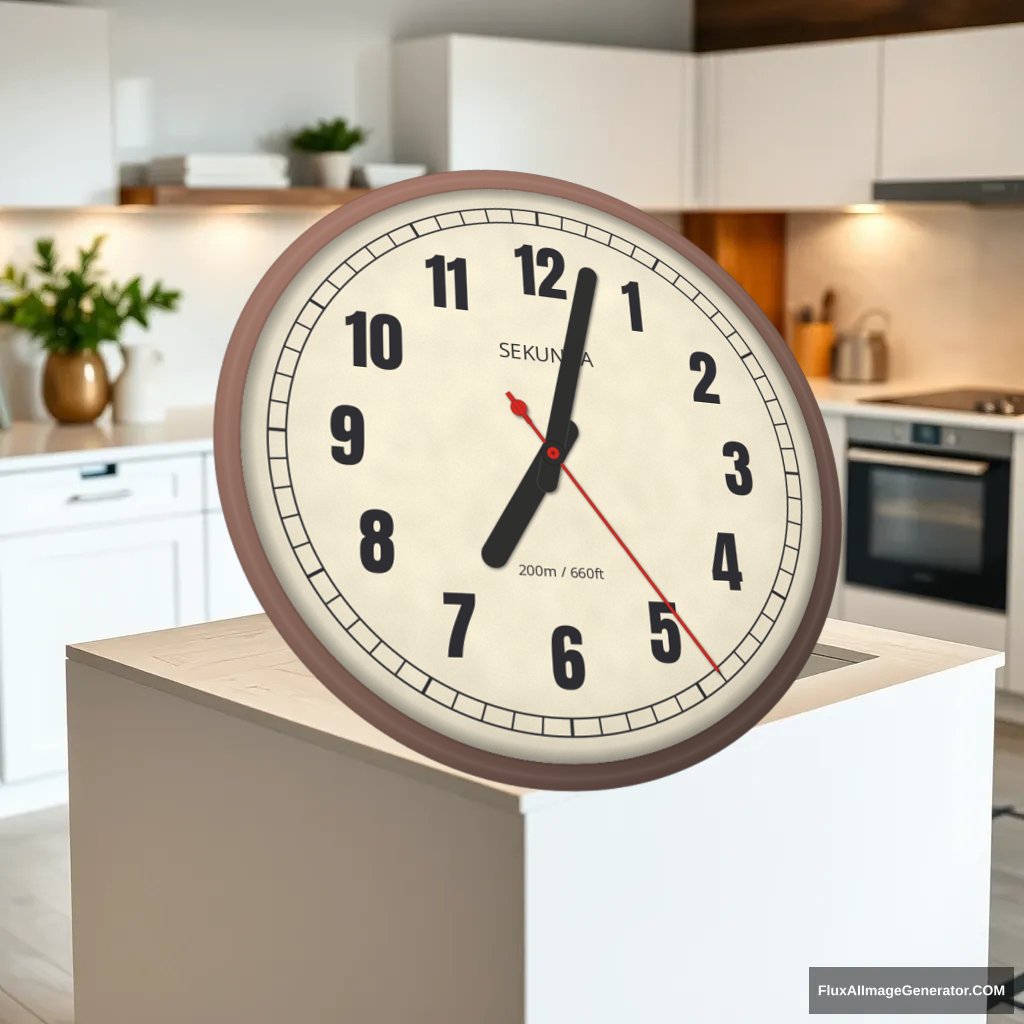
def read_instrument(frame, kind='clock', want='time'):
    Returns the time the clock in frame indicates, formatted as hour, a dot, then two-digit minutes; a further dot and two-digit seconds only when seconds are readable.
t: 7.02.24
